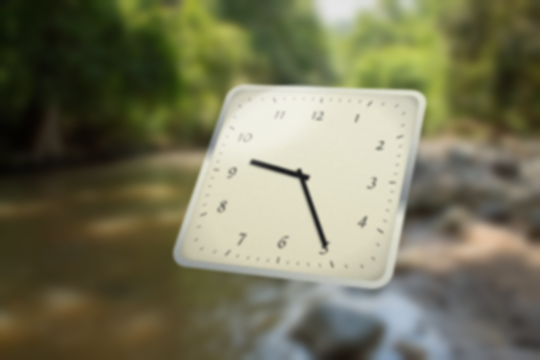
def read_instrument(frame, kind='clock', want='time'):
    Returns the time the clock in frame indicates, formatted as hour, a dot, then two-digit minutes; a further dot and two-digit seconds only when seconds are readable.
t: 9.25
